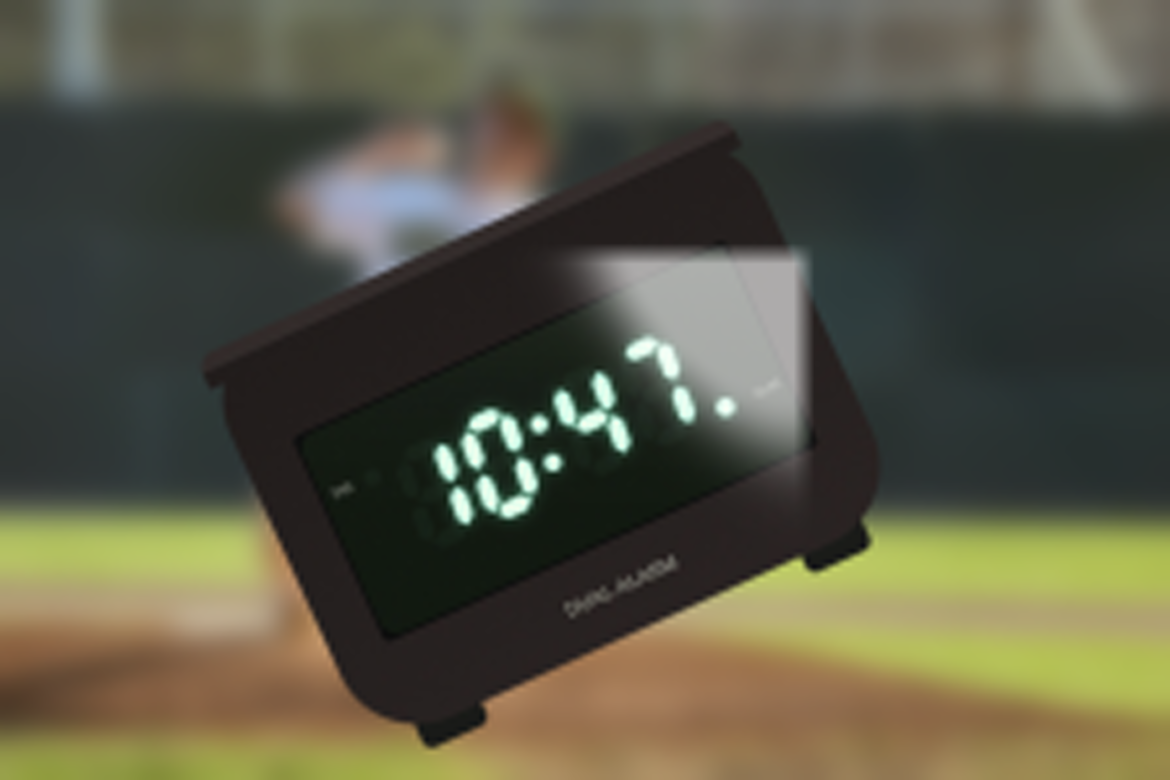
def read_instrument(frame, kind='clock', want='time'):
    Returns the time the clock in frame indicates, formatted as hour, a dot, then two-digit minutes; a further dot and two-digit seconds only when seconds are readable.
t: 10.47
